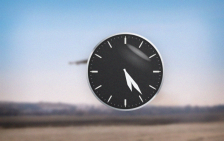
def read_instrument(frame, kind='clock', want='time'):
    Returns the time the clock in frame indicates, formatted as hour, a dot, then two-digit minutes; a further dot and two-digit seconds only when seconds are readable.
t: 5.24
